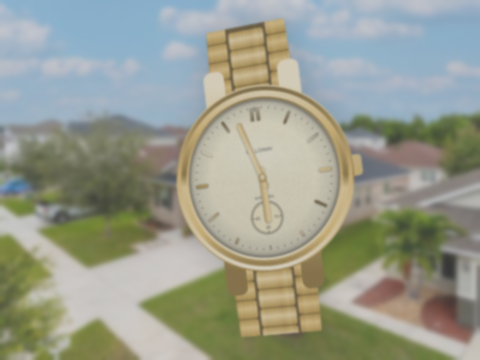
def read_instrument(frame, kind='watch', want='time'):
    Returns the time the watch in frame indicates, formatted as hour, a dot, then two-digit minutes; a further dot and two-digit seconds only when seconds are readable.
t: 5.57
